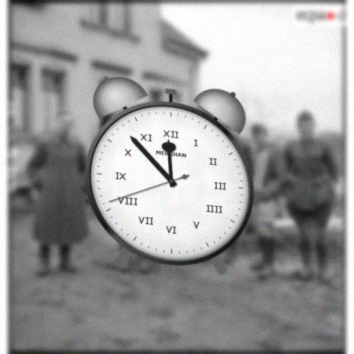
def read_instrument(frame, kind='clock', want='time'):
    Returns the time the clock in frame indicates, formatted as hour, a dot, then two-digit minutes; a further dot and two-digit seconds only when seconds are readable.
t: 11.52.41
